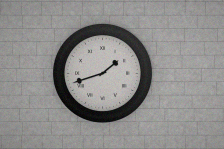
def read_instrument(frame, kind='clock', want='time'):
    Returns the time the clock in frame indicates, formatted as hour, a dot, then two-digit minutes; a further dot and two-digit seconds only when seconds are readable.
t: 1.42
